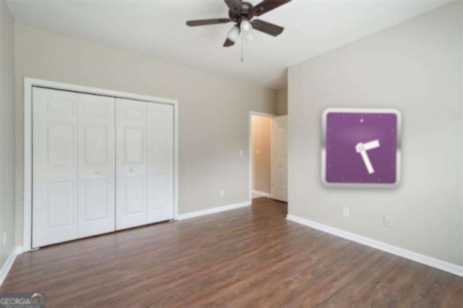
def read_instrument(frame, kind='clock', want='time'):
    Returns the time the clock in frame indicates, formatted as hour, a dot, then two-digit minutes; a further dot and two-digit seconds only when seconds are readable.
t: 2.26
